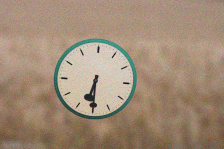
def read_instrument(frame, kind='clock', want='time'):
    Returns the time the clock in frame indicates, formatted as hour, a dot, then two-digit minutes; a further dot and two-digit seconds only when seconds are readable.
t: 6.30
